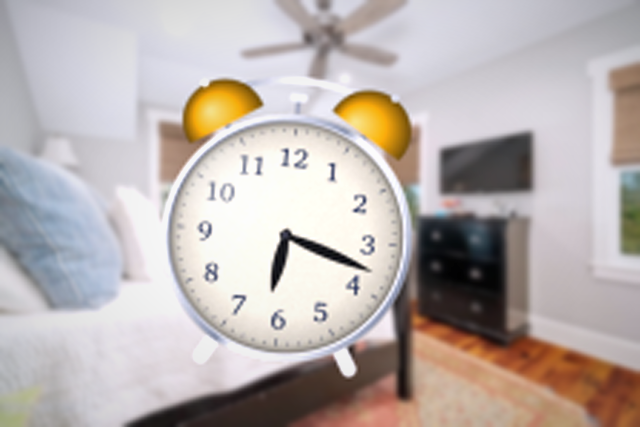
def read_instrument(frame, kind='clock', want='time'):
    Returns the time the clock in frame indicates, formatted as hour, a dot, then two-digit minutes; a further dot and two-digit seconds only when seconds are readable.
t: 6.18
